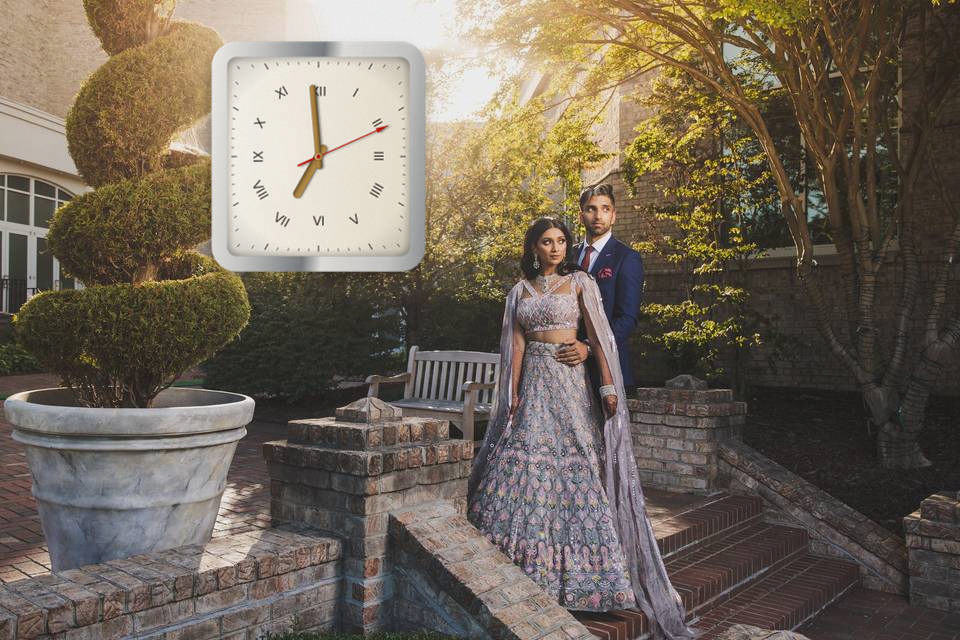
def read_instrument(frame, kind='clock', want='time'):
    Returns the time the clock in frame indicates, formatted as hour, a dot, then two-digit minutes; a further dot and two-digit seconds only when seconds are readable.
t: 6.59.11
